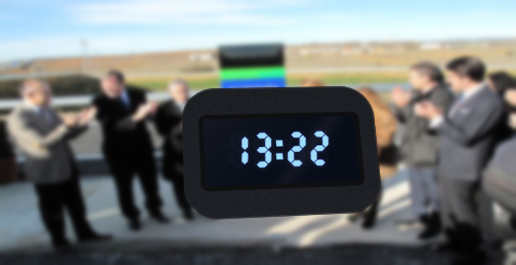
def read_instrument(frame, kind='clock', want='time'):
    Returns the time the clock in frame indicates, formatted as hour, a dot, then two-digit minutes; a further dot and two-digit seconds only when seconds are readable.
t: 13.22
